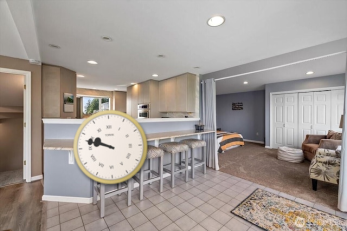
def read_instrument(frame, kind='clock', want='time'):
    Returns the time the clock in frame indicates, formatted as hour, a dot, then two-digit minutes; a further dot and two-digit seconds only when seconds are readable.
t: 9.48
